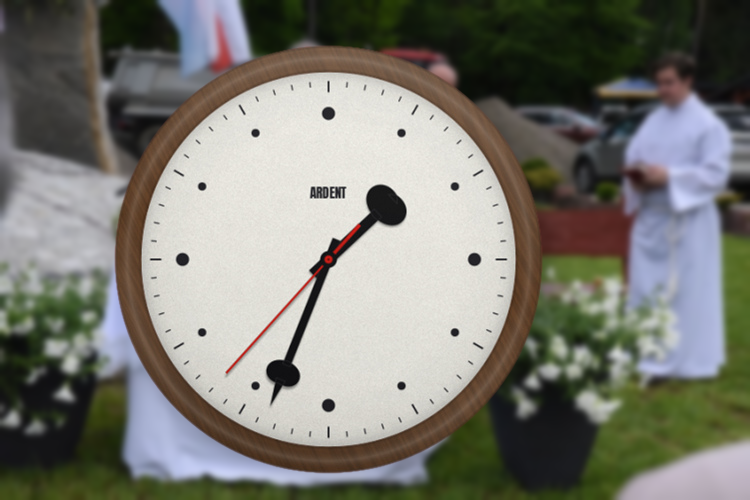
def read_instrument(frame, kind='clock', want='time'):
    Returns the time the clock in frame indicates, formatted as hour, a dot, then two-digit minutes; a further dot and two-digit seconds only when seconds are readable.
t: 1.33.37
